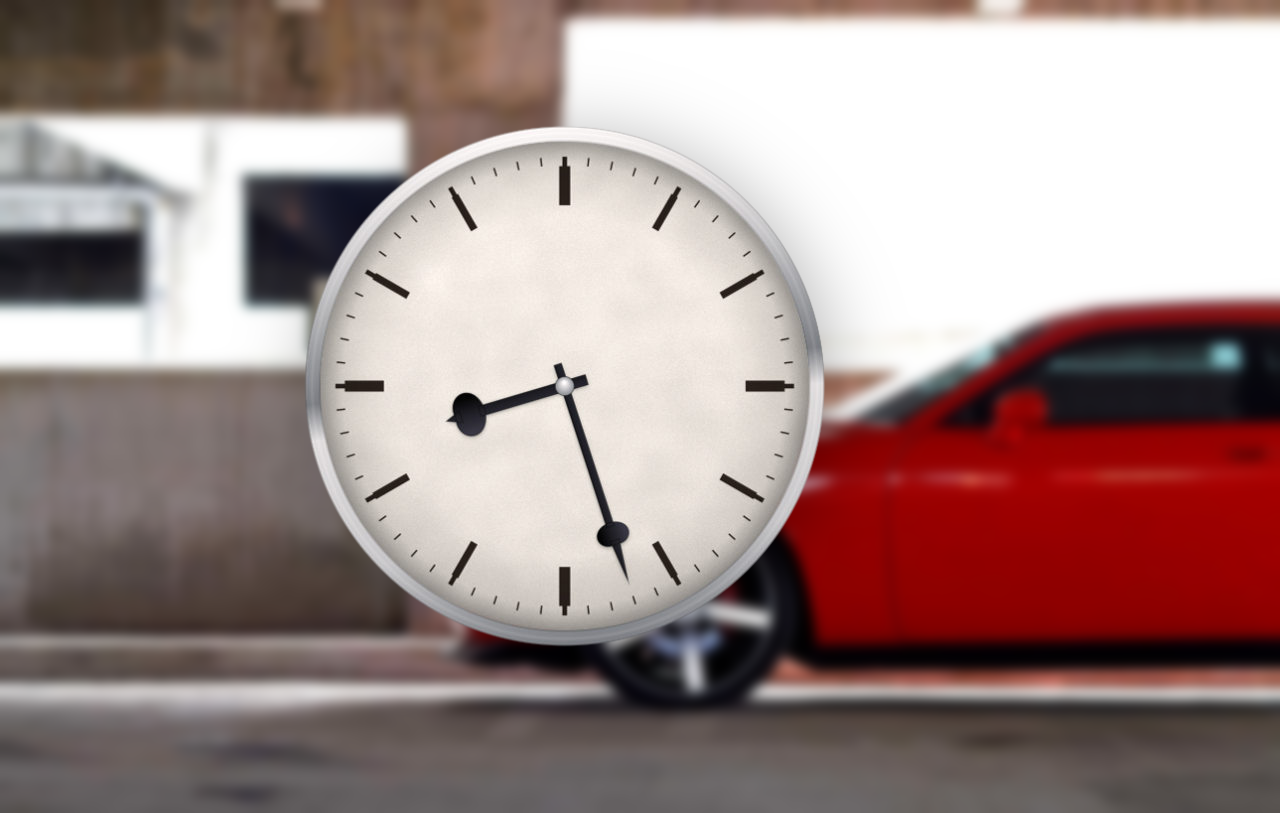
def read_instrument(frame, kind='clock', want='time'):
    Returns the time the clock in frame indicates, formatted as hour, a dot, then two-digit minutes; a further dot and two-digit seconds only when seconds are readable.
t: 8.27
